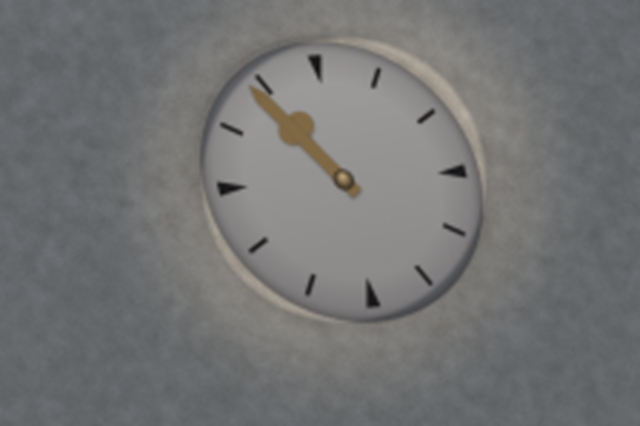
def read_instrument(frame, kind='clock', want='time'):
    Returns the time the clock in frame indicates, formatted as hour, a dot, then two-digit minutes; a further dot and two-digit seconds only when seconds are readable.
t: 10.54
